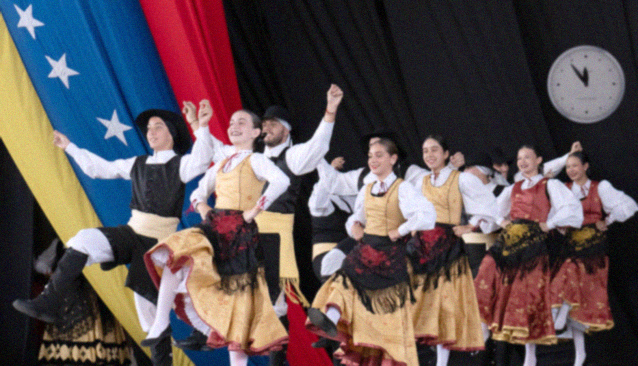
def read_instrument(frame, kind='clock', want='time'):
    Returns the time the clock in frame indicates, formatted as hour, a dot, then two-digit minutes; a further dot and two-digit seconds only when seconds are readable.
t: 11.54
